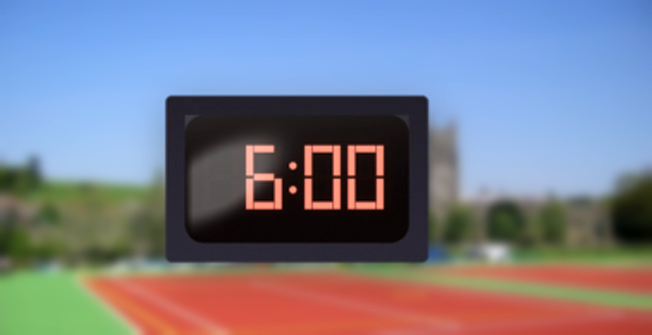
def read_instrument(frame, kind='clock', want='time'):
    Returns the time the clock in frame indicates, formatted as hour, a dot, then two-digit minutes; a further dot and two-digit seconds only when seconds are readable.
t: 6.00
